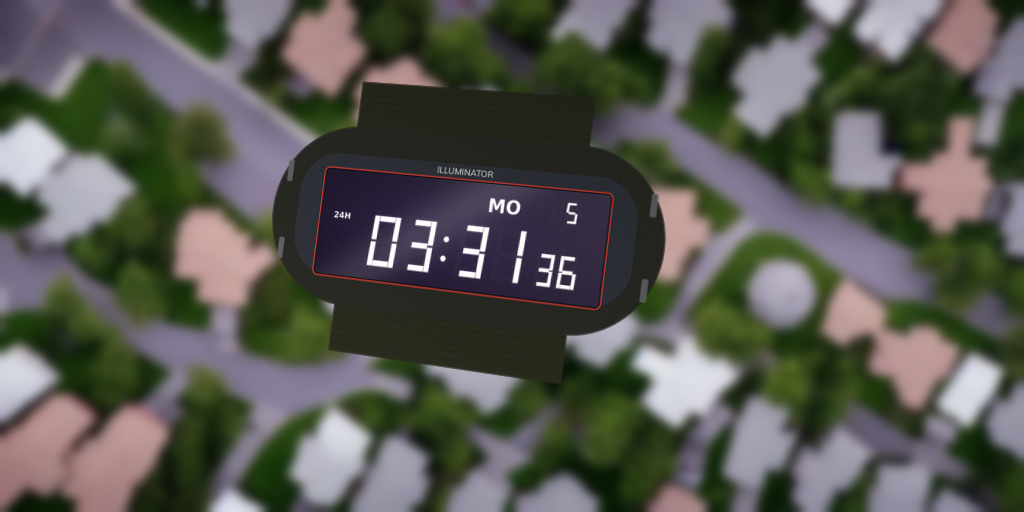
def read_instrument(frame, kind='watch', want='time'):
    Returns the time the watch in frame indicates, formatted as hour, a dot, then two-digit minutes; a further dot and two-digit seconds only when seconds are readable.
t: 3.31.36
